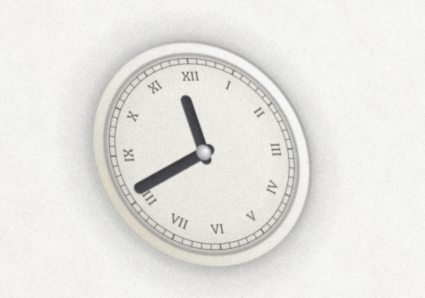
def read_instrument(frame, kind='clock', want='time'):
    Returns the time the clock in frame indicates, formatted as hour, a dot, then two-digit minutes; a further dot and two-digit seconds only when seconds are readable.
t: 11.41
